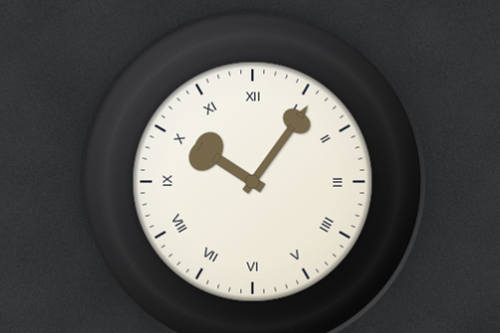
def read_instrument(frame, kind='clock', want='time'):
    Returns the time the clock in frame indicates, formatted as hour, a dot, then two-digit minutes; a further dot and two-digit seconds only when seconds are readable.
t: 10.06
